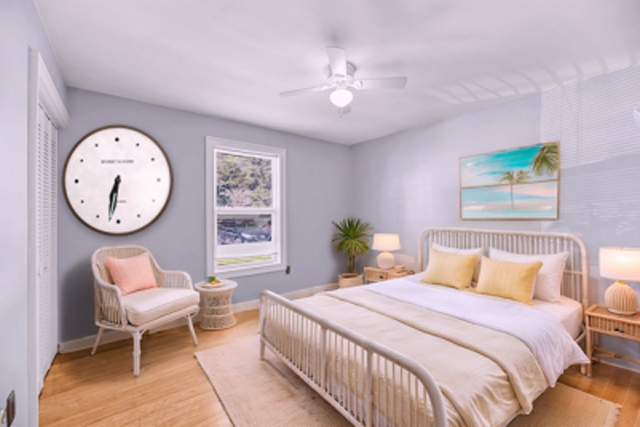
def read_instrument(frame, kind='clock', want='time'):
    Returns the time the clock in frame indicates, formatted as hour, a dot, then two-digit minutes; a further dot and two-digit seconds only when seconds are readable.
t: 6.32
